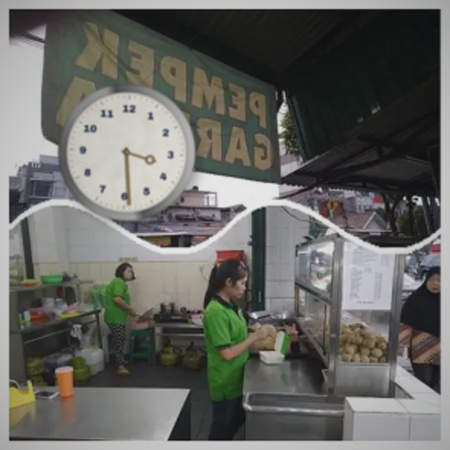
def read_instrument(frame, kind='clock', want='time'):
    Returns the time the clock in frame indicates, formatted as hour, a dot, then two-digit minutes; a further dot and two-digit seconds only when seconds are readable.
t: 3.29
